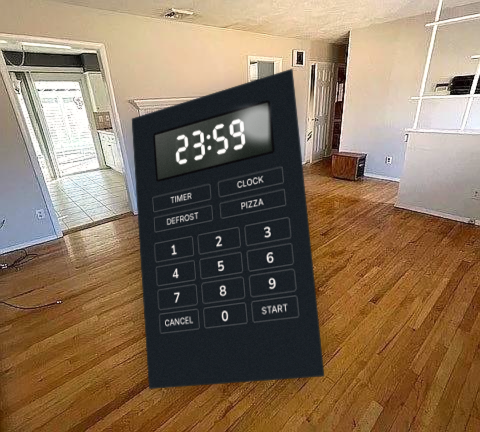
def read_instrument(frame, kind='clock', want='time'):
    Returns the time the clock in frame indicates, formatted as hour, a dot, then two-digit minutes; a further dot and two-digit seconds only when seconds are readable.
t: 23.59
